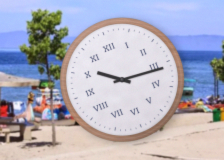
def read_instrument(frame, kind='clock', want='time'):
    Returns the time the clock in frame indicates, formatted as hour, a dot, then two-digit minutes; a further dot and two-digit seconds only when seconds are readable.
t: 10.16
